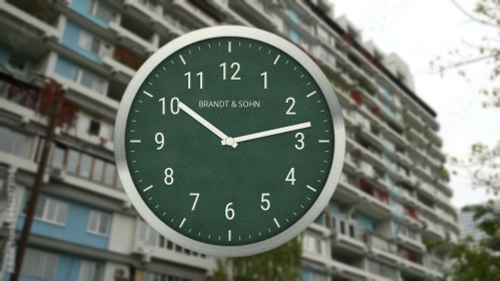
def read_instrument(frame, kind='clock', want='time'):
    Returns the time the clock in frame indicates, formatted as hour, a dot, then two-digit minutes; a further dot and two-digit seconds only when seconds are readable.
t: 10.13
